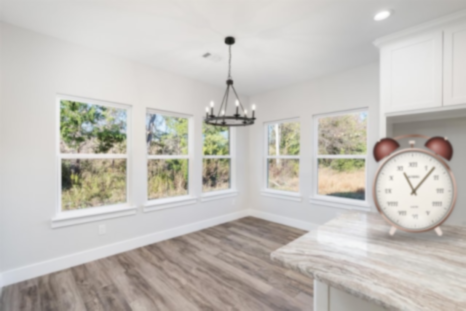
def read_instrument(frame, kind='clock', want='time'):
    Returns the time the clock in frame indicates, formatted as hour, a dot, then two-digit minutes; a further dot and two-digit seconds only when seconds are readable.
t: 11.07
